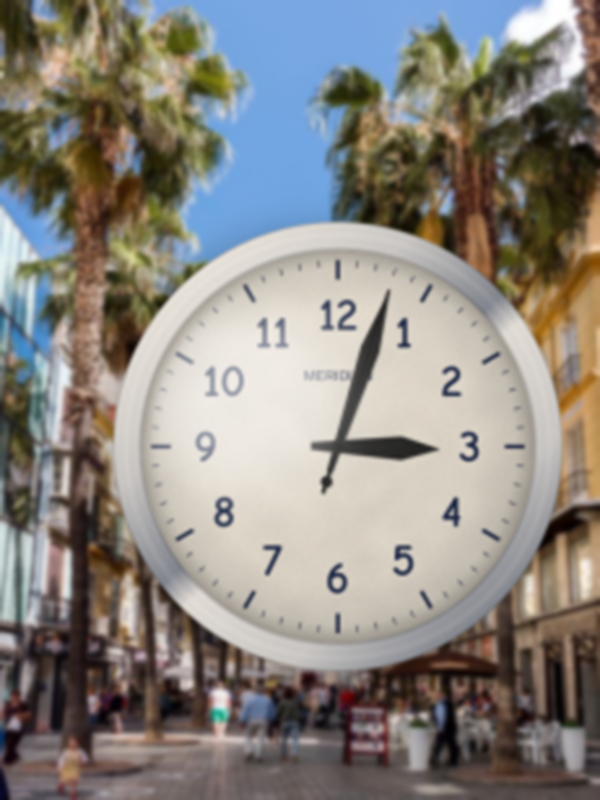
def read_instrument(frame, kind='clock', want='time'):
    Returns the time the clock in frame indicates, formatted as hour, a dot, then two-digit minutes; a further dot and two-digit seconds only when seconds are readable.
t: 3.03.03
